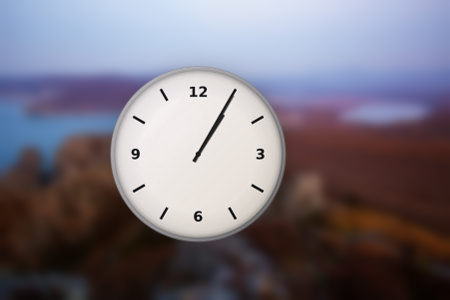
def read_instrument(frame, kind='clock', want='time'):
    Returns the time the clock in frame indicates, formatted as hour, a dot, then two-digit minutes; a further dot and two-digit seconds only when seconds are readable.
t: 1.05
